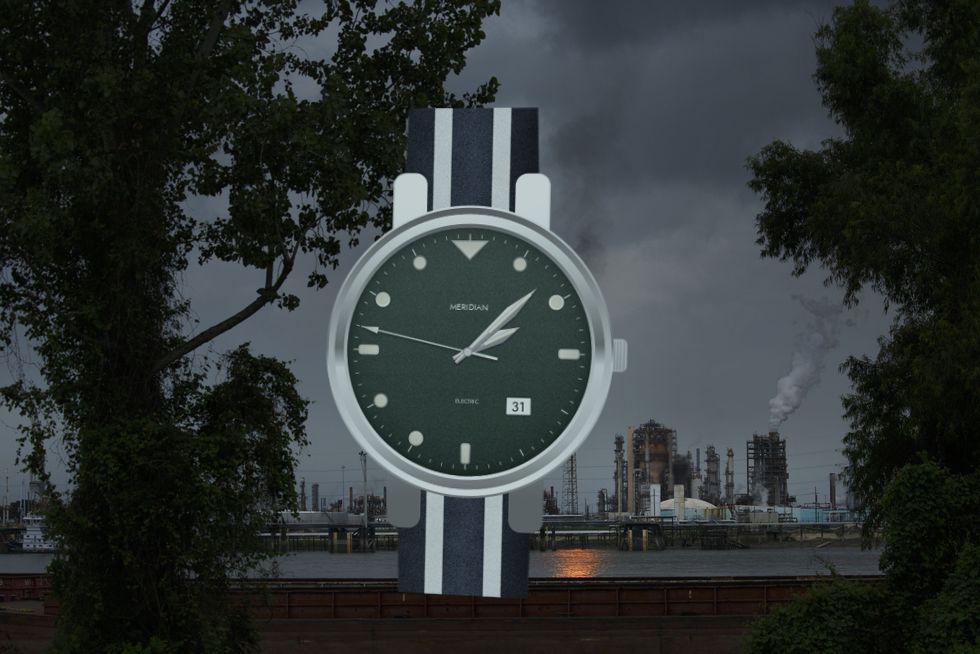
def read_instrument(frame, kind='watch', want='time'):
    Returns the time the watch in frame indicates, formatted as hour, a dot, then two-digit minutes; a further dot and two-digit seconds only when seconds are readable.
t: 2.07.47
